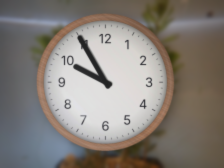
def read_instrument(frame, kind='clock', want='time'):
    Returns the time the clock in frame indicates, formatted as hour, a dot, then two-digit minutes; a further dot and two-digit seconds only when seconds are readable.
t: 9.55
